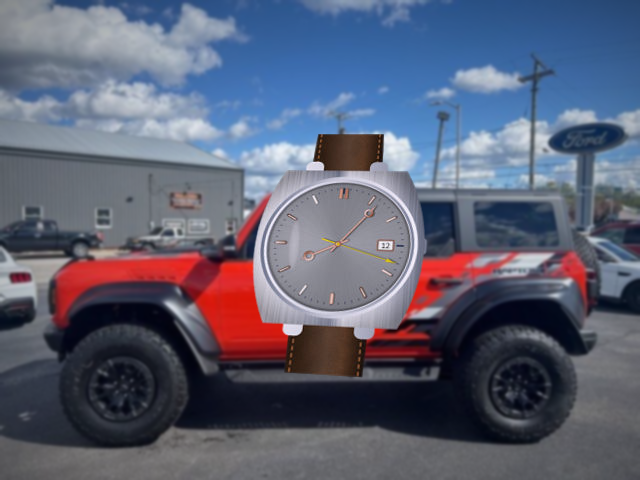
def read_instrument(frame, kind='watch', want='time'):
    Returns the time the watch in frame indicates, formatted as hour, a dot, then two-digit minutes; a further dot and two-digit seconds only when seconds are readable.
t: 8.06.18
